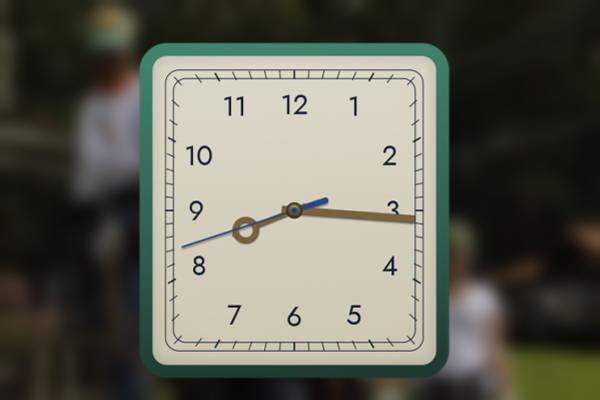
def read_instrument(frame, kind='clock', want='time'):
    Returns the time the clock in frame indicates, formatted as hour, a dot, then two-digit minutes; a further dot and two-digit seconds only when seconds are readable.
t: 8.15.42
